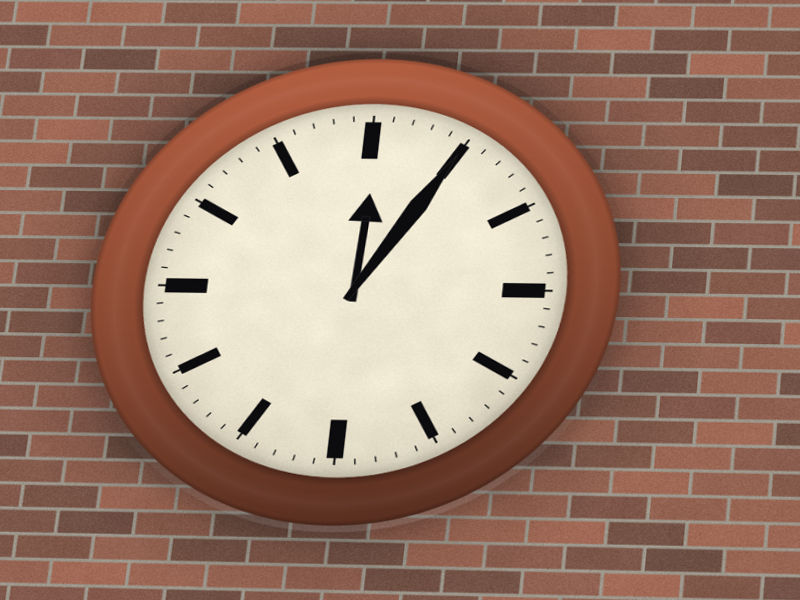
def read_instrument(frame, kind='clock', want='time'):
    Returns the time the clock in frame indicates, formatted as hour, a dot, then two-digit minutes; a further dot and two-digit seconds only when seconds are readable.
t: 12.05
